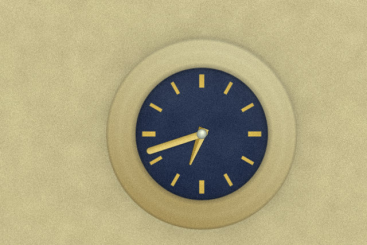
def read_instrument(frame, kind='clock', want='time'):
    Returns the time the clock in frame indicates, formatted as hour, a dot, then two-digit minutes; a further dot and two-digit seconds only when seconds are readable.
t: 6.42
